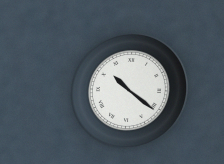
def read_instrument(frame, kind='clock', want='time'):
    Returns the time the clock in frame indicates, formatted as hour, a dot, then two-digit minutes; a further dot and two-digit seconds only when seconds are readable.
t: 10.21
